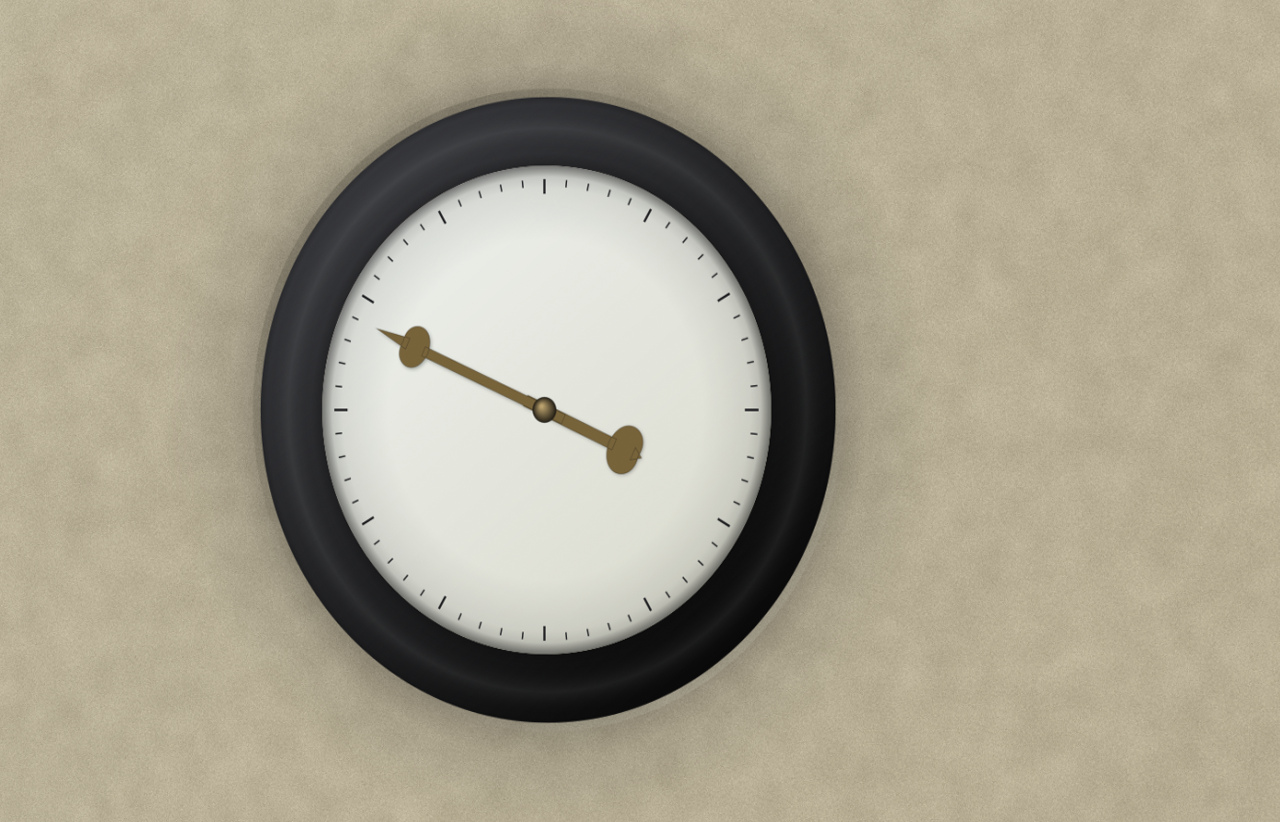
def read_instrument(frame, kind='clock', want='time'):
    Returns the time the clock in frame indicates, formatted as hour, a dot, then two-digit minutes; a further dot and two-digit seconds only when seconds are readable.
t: 3.49
